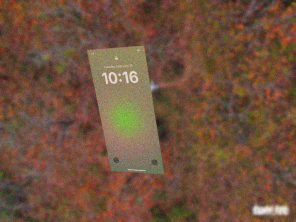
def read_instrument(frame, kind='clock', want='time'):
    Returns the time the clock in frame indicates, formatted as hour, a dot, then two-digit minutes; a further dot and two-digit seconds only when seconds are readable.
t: 10.16
